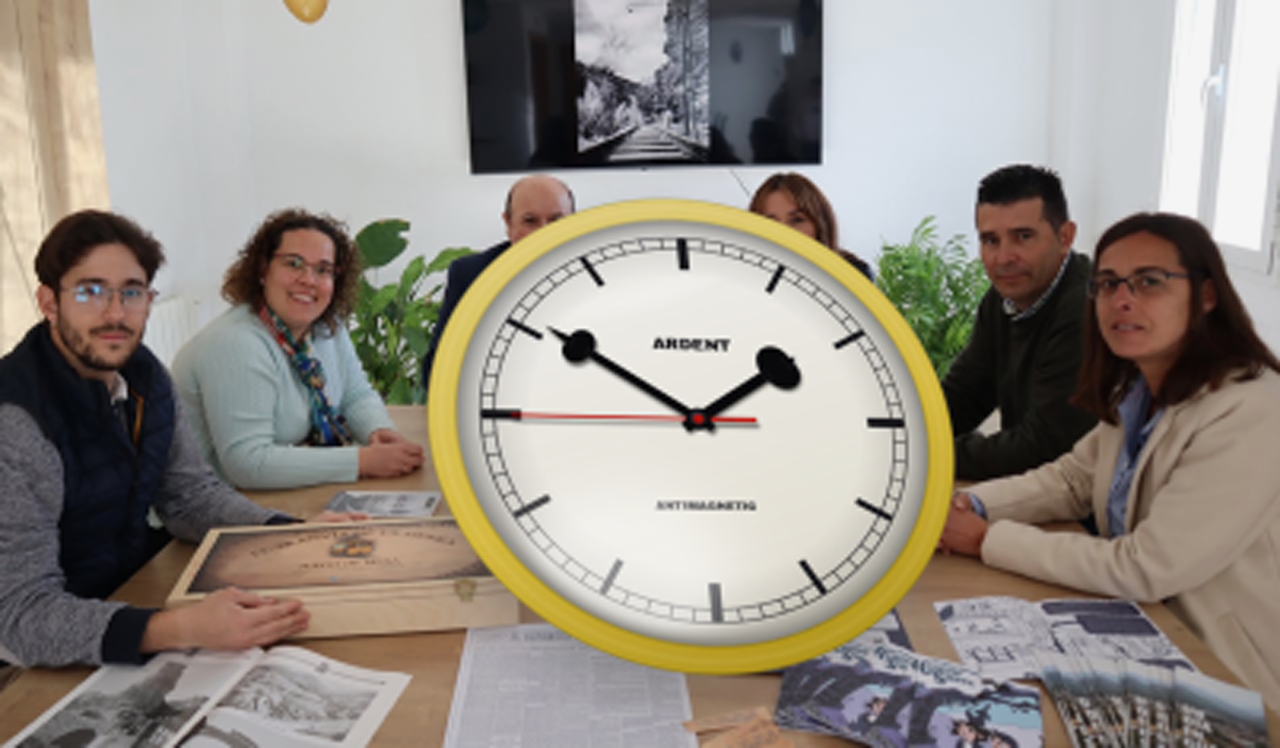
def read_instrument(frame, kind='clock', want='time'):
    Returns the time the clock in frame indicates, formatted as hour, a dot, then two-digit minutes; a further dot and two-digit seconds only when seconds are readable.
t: 1.50.45
